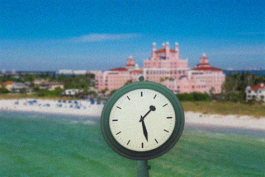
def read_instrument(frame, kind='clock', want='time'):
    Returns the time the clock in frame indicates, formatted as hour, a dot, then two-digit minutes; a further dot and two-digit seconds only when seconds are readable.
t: 1.28
